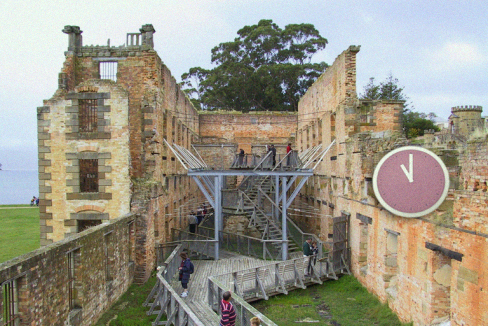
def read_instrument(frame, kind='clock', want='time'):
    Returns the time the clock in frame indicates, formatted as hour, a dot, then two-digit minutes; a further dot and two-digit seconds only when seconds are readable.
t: 11.00
